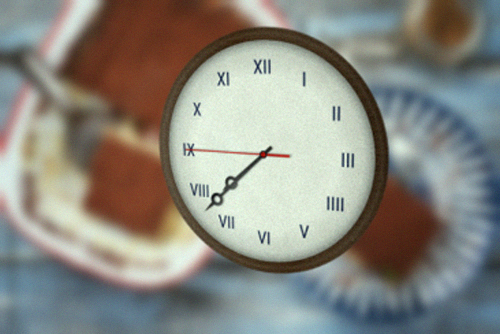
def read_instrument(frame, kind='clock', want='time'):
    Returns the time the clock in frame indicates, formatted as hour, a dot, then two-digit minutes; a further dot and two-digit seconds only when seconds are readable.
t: 7.37.45
